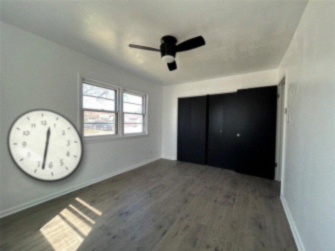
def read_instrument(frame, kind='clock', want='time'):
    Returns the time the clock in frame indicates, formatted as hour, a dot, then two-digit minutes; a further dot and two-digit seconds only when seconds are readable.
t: 12.33
